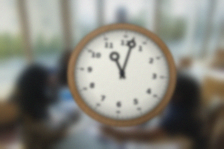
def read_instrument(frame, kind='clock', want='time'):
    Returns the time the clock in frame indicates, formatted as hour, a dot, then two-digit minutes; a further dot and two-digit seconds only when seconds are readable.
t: 11.02
